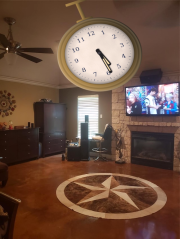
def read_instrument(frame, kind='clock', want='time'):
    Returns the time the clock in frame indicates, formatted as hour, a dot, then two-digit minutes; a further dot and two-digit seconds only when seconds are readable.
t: 5.29
